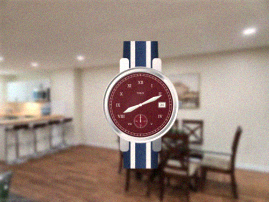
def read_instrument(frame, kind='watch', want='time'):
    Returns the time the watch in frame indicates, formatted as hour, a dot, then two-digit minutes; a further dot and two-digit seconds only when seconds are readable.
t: 8.11
